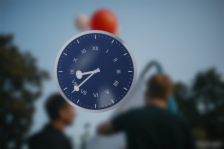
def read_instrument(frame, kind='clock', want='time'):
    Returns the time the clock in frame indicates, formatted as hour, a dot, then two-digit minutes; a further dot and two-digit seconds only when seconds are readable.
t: 8.38
